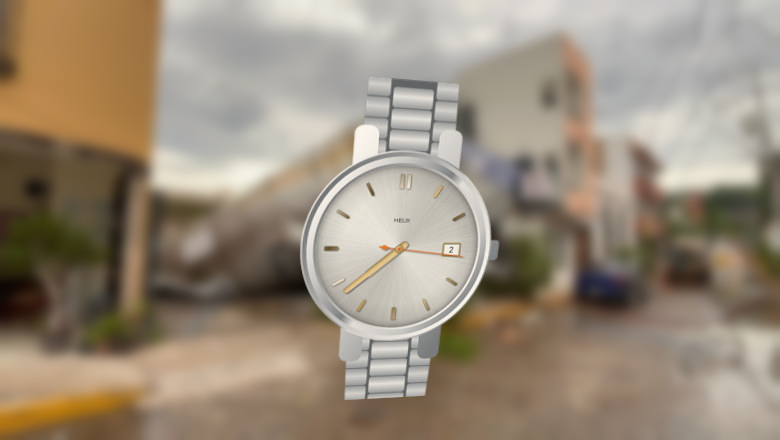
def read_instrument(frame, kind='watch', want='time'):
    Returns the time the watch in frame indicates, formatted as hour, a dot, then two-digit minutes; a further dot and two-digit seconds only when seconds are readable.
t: 7.38.16
